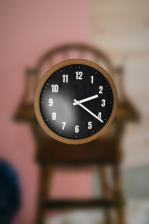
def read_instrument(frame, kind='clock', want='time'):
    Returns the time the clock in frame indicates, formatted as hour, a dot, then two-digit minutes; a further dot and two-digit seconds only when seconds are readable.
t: 2.21
